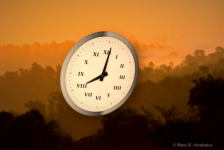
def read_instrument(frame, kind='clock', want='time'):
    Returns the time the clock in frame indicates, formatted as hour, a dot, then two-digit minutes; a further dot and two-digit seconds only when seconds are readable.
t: 8.01
